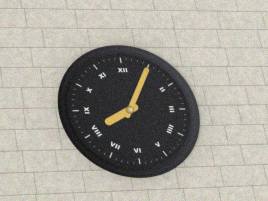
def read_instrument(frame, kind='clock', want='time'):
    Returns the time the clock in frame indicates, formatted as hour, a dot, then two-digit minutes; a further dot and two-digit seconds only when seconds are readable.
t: 8.05
